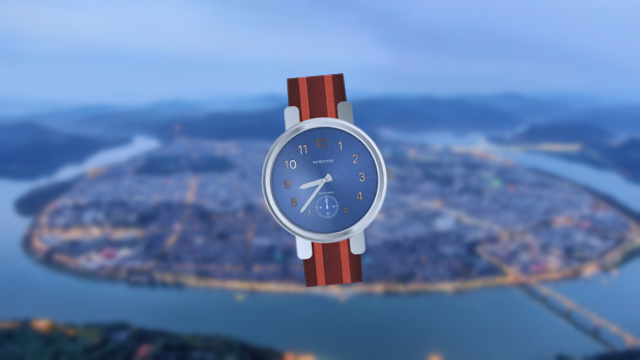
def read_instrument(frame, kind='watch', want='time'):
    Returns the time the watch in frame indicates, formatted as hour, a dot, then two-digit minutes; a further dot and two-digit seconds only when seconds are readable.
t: 8.37
